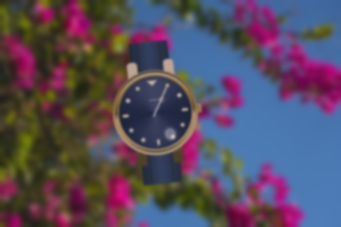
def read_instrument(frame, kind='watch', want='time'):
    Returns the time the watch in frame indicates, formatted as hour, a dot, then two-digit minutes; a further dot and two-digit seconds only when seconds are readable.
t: 1.05
